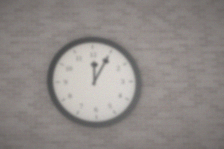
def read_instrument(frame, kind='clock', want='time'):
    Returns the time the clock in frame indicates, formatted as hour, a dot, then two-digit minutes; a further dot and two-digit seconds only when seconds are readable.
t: 12.05
